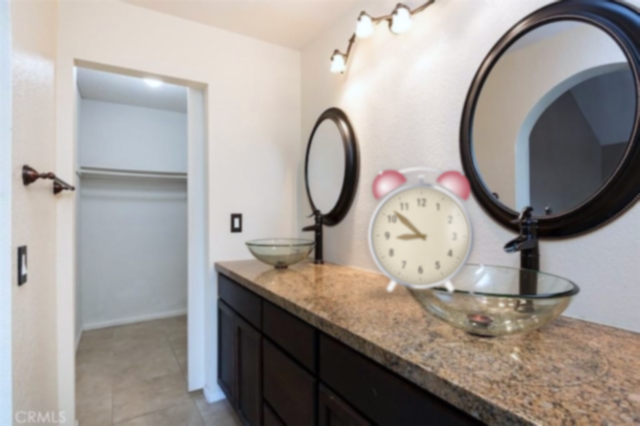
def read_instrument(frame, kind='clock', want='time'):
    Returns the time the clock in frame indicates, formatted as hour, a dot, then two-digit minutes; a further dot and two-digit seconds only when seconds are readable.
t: 8.52
